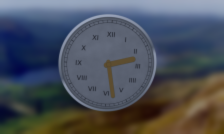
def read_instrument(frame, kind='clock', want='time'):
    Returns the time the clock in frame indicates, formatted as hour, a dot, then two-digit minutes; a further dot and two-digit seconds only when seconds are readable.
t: 2.28
